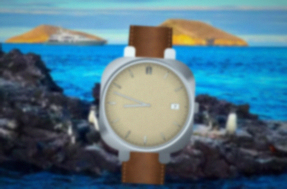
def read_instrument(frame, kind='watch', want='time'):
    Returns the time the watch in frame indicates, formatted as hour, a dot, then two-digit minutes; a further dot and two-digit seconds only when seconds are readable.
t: 8.48
